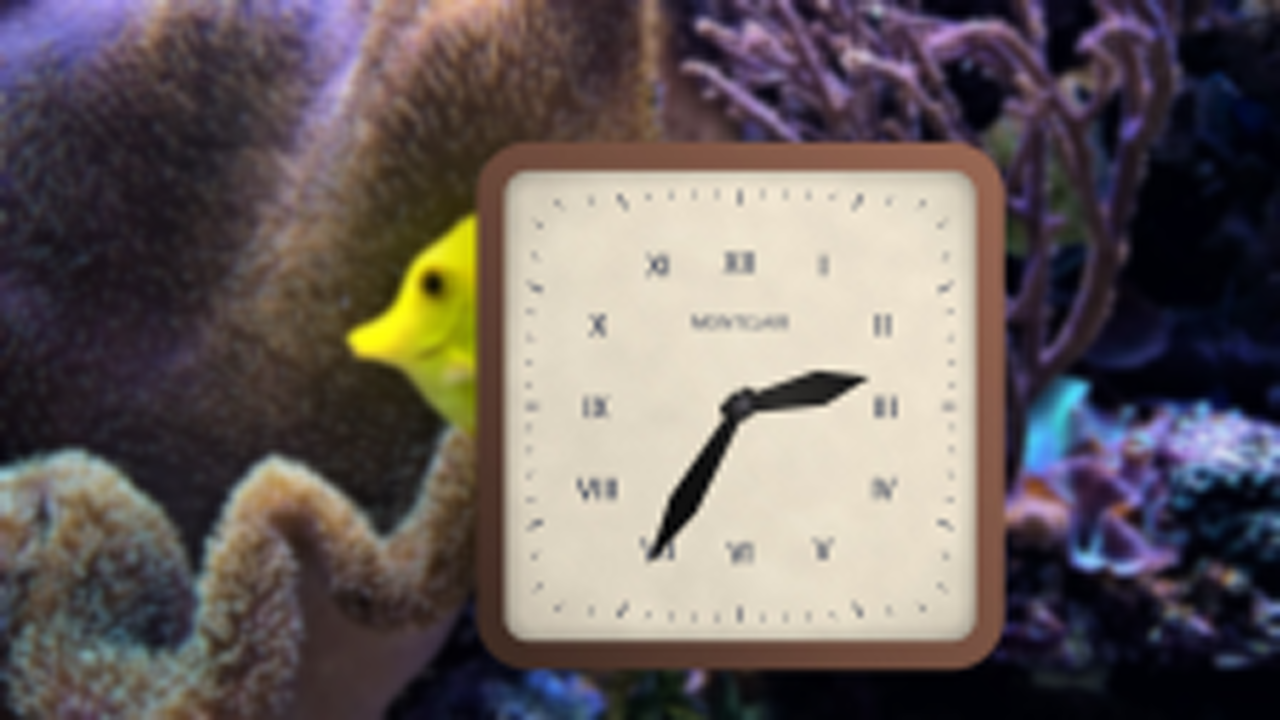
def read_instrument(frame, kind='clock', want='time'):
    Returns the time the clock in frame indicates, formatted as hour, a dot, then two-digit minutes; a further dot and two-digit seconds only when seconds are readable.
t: 2.35
